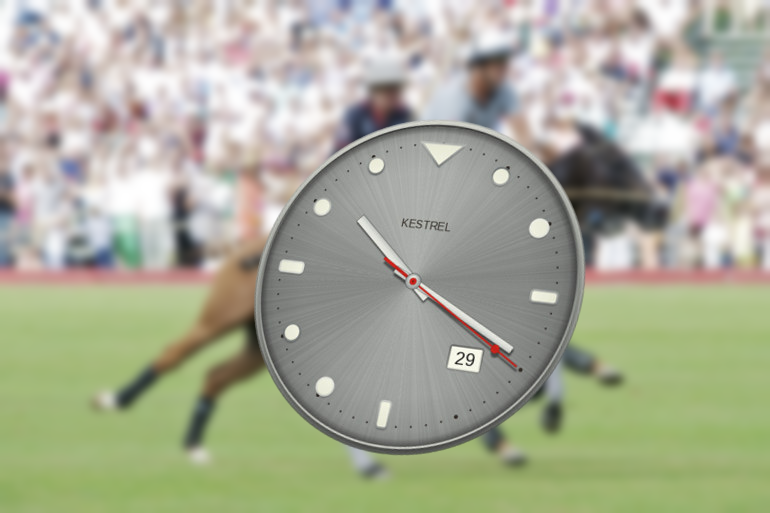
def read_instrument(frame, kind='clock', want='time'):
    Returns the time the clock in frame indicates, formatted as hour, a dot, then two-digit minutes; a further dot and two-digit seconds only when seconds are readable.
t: 10.19.20
